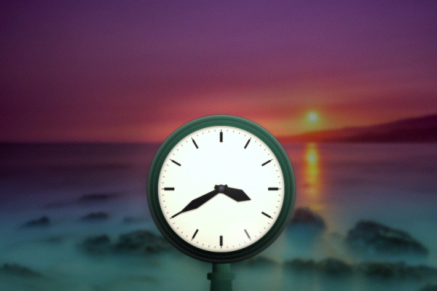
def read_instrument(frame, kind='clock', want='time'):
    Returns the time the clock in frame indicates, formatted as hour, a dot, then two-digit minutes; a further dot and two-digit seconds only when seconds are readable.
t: 3.40
